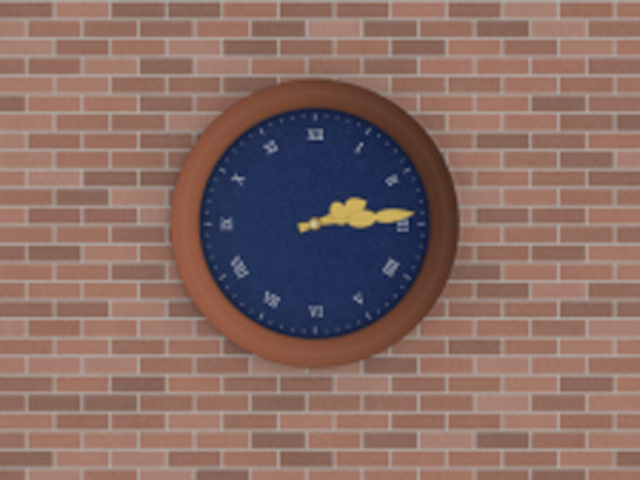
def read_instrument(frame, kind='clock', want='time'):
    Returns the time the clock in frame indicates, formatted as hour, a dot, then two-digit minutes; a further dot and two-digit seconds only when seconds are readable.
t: 2.14
